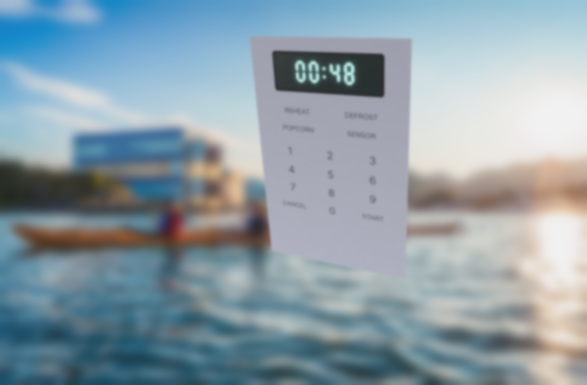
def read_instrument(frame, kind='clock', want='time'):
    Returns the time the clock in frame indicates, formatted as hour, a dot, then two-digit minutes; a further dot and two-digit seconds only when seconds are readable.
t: 0.48
